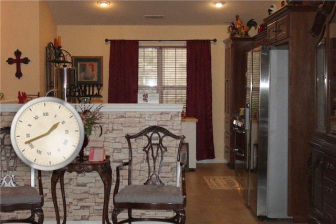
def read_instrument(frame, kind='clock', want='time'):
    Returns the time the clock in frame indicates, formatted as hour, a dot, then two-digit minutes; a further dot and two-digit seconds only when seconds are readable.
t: 1.42
